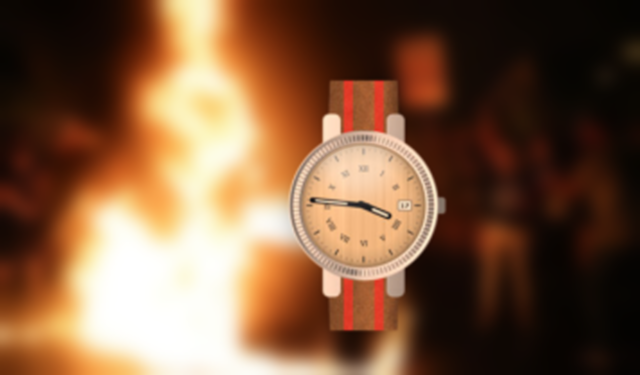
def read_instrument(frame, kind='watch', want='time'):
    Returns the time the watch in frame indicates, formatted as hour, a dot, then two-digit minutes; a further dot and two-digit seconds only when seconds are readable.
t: 3.46
